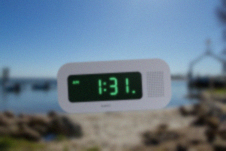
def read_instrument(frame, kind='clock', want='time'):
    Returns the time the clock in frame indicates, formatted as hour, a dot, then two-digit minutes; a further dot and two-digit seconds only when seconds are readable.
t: 1.31
